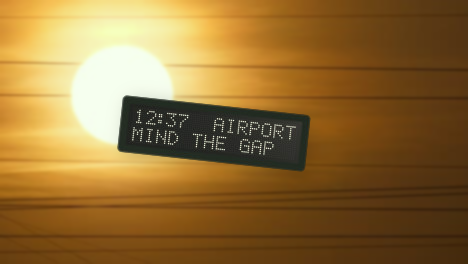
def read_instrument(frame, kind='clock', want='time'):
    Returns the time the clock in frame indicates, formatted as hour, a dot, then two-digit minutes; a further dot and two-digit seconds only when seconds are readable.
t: 12.37
